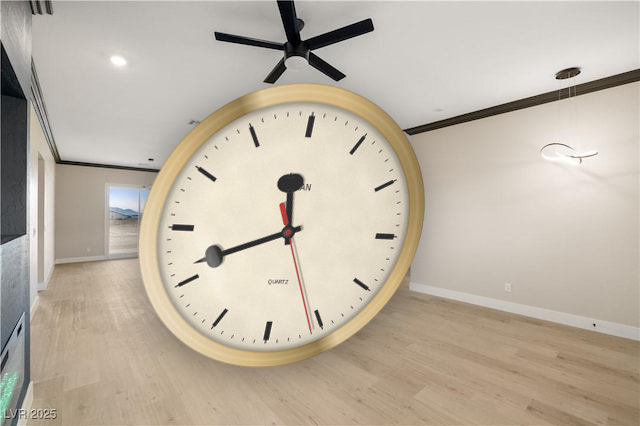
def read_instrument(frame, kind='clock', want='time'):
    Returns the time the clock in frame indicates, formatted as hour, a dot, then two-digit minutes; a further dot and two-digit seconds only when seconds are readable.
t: 11.41.26
